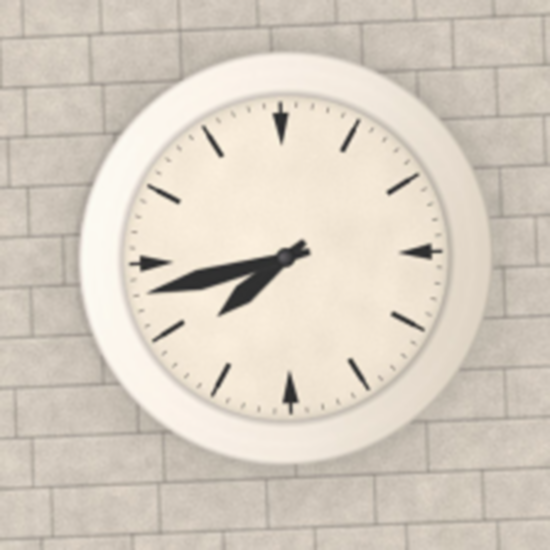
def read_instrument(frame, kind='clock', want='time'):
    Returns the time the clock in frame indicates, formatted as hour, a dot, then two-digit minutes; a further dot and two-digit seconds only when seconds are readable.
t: 7.43
